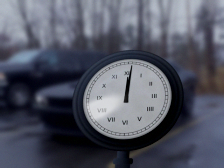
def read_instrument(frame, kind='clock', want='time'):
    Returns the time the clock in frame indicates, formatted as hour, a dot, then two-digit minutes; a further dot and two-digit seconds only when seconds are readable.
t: 12.01
